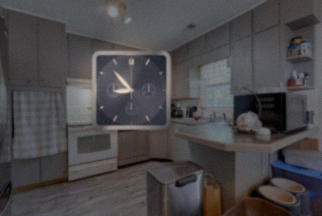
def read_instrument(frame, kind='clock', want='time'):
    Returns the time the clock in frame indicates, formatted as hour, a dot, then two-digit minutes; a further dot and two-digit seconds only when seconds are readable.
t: 8.53
